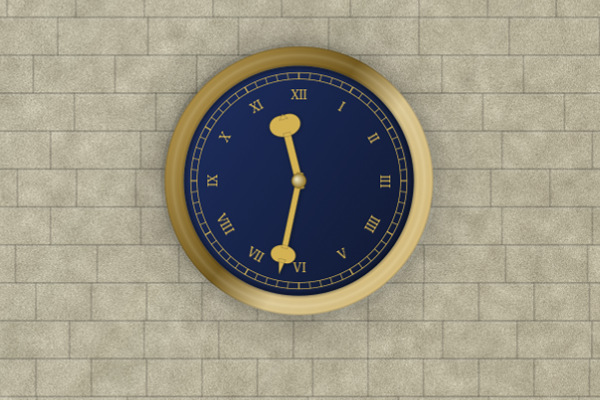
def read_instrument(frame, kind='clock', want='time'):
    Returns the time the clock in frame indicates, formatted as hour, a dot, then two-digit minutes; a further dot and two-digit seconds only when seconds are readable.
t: 11.32
